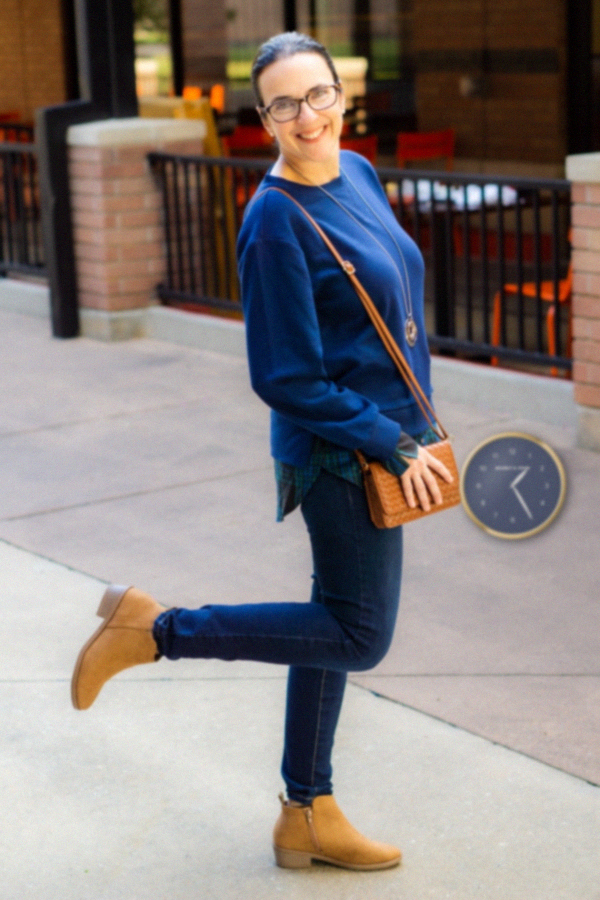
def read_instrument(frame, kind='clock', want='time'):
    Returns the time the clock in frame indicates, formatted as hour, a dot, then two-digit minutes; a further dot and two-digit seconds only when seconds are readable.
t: 1.25
